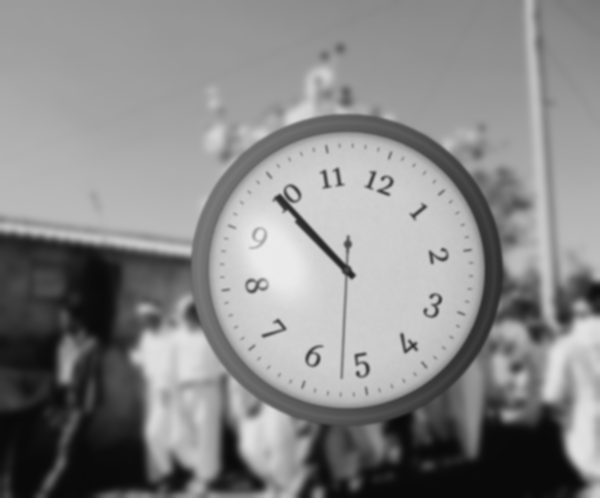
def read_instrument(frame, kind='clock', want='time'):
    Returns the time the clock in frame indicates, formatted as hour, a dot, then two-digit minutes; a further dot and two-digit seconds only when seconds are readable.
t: 9.49.27
